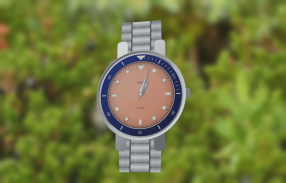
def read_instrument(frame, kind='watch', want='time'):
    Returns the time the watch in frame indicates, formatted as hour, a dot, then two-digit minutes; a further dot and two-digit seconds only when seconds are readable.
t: 1.03
